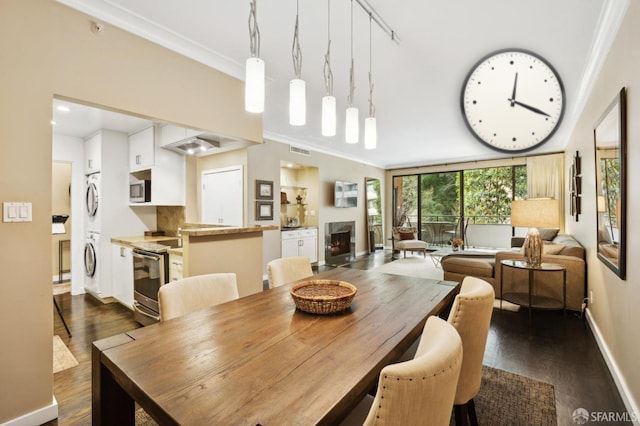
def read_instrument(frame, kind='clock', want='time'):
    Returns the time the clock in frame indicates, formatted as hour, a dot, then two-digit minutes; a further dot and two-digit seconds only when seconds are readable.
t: 12.19
